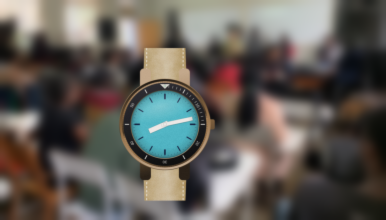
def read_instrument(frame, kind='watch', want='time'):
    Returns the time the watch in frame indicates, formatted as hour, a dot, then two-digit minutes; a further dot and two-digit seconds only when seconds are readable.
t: 8.13
